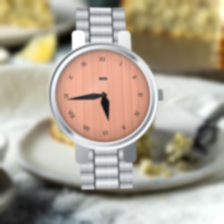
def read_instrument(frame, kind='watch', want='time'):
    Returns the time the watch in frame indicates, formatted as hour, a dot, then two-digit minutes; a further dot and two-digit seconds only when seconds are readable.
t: 5.44
